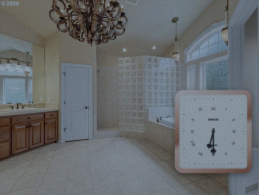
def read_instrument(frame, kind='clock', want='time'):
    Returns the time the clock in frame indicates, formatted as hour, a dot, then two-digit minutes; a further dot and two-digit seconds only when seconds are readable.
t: 6.30
